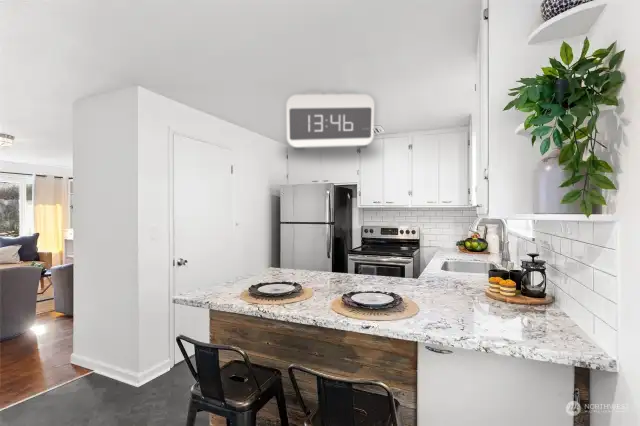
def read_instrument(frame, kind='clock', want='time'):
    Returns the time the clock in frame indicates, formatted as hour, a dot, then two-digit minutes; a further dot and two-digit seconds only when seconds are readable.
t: 13.46
